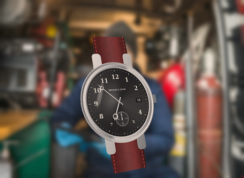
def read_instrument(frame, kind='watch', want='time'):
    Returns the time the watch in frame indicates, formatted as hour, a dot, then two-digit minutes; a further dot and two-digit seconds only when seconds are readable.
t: 6.52
